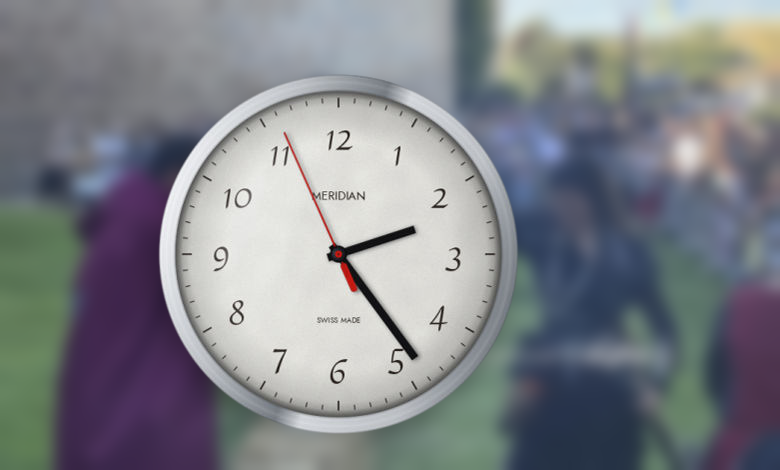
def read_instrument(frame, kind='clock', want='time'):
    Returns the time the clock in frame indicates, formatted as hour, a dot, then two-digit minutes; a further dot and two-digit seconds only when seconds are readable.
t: 2.23.56
